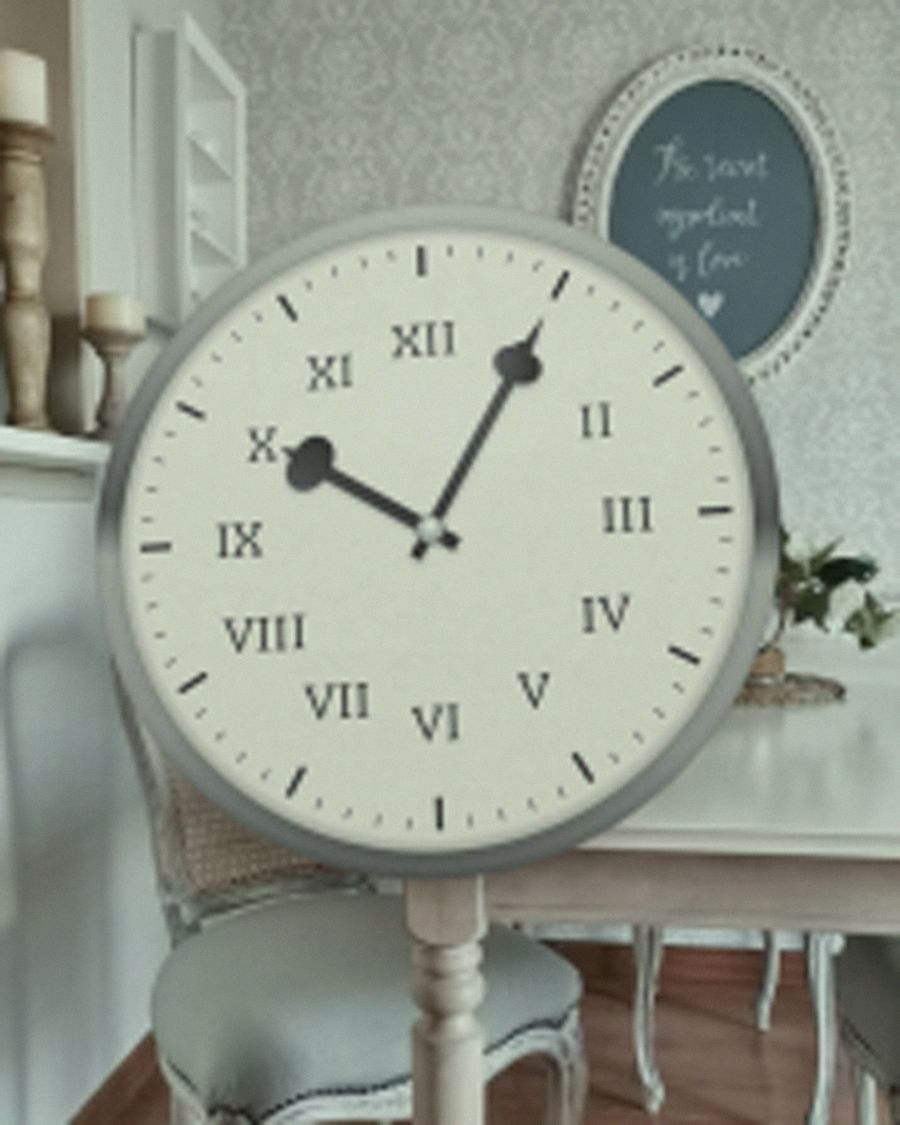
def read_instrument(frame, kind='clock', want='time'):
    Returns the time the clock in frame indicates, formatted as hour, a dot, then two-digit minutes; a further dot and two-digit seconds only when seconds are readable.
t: 10.05
